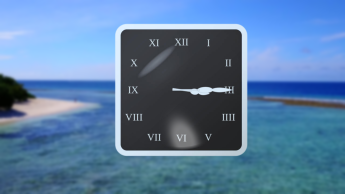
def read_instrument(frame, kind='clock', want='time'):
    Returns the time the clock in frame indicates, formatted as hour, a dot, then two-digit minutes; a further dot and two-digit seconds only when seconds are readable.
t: 3.15
